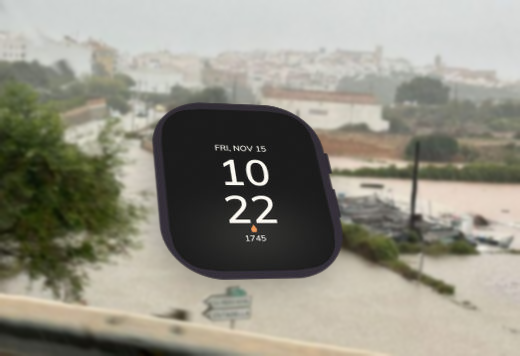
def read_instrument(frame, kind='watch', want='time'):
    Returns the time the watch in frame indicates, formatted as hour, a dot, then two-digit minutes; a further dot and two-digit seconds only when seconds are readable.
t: 10.22
